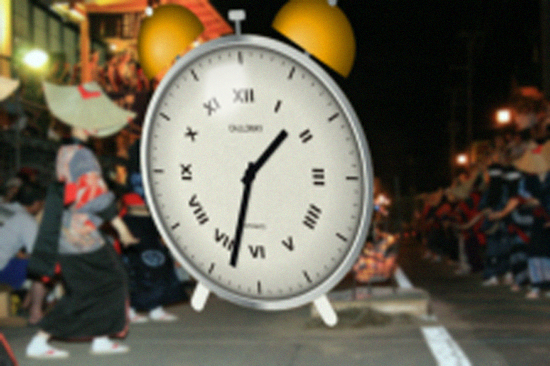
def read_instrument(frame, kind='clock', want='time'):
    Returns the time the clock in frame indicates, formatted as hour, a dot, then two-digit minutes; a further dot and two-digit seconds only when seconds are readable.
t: 1.33
